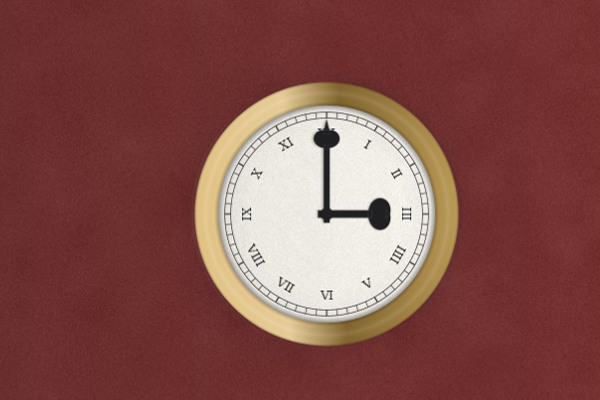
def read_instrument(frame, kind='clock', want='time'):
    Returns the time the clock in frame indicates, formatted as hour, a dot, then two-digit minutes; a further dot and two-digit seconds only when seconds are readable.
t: 3.00
